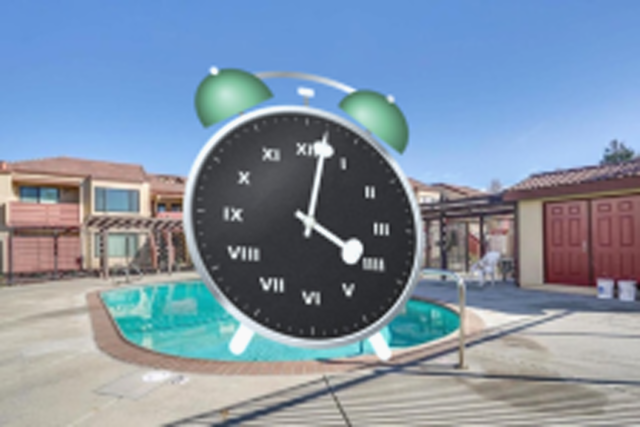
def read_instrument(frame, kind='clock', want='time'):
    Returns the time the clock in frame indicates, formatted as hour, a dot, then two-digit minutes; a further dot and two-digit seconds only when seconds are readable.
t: 4.02
